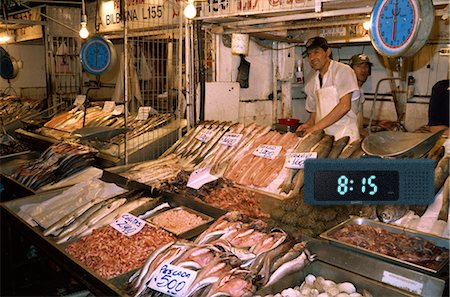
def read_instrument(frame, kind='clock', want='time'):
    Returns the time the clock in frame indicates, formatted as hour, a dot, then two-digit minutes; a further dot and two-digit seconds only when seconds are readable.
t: 8.15
